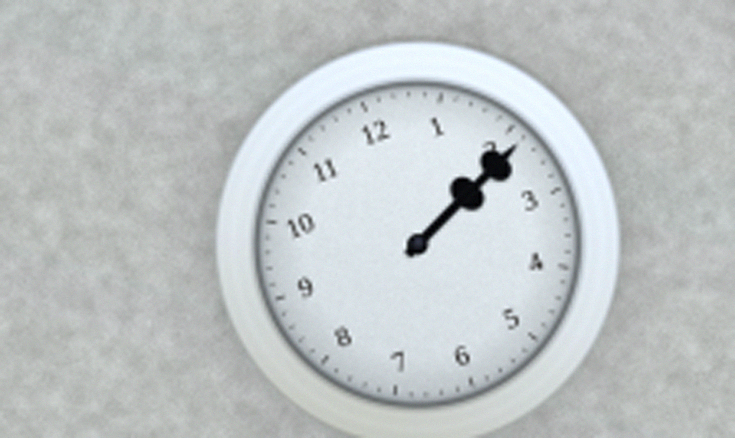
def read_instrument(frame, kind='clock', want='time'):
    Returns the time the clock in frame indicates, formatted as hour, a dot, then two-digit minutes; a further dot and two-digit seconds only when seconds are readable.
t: 2.11
